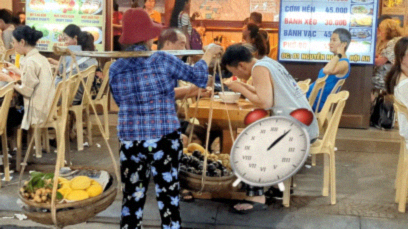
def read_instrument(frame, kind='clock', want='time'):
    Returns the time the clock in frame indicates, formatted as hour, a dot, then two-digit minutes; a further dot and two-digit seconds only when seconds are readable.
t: 1.06
